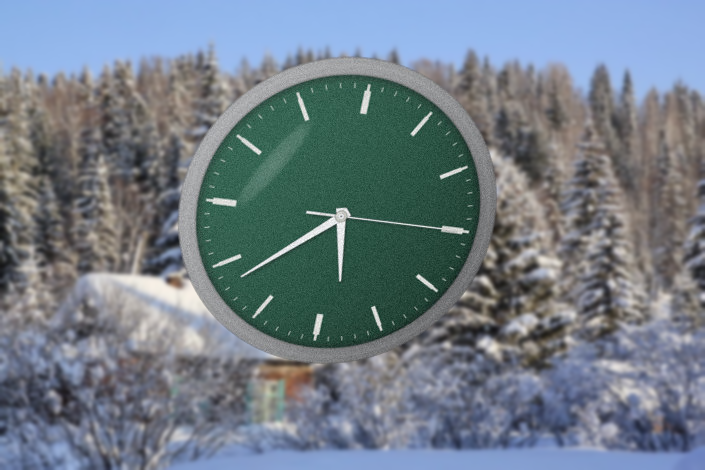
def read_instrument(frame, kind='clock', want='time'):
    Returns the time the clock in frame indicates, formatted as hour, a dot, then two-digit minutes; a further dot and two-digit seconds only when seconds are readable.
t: 5.38.15
